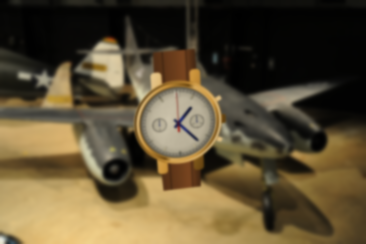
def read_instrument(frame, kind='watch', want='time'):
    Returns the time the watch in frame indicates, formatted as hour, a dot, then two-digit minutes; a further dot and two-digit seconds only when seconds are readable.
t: 1.23
